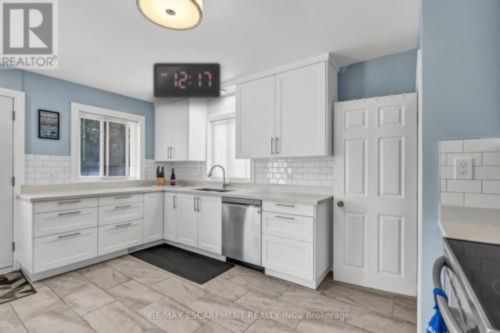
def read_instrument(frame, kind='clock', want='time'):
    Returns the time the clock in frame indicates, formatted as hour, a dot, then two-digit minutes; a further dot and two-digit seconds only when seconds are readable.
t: 12.17
